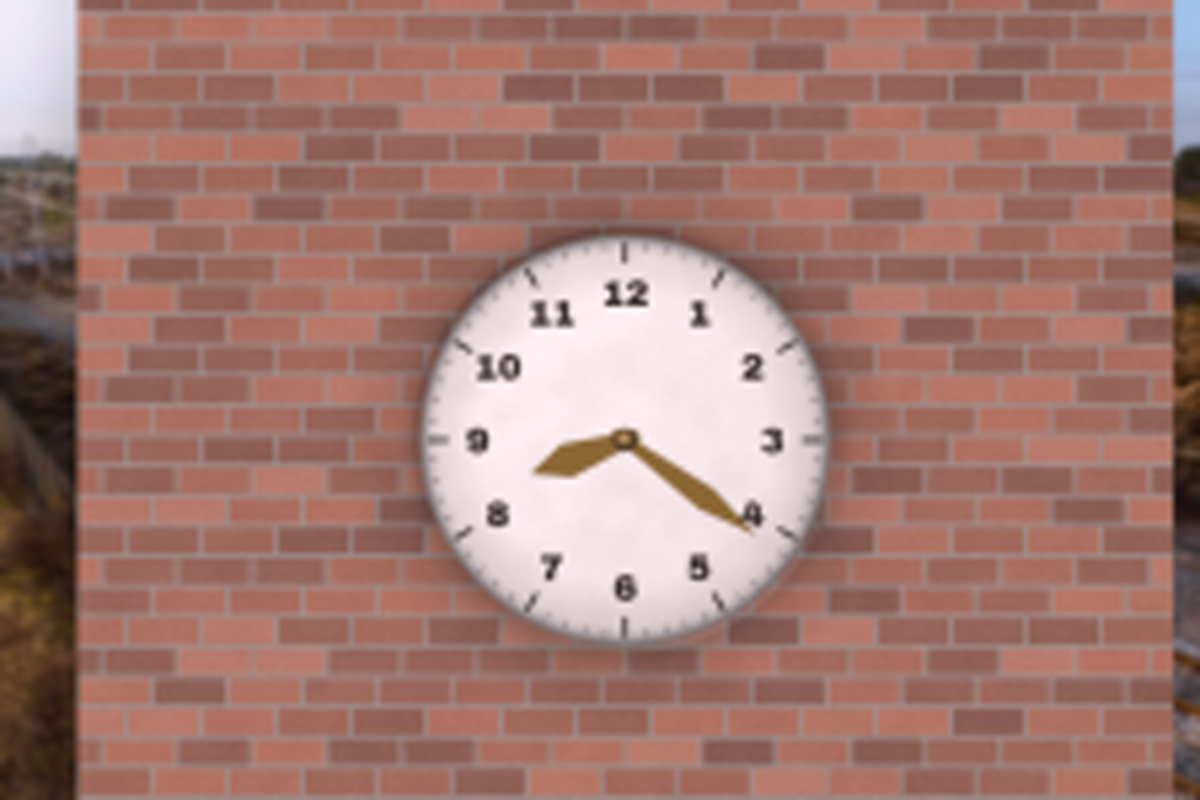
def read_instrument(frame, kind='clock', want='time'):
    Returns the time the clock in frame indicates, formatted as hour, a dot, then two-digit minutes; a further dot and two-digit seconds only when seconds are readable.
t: 8.21
